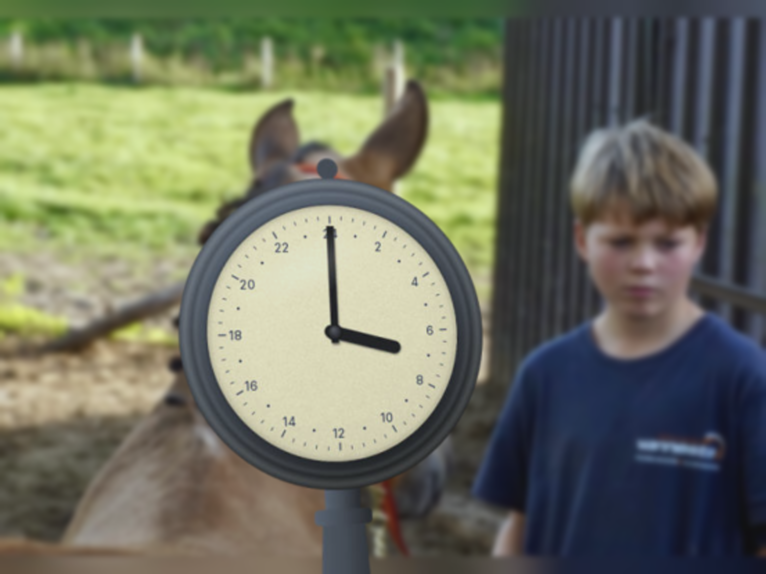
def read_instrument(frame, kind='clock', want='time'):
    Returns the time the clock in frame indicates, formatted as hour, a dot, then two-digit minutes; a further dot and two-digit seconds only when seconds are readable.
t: 7.00
